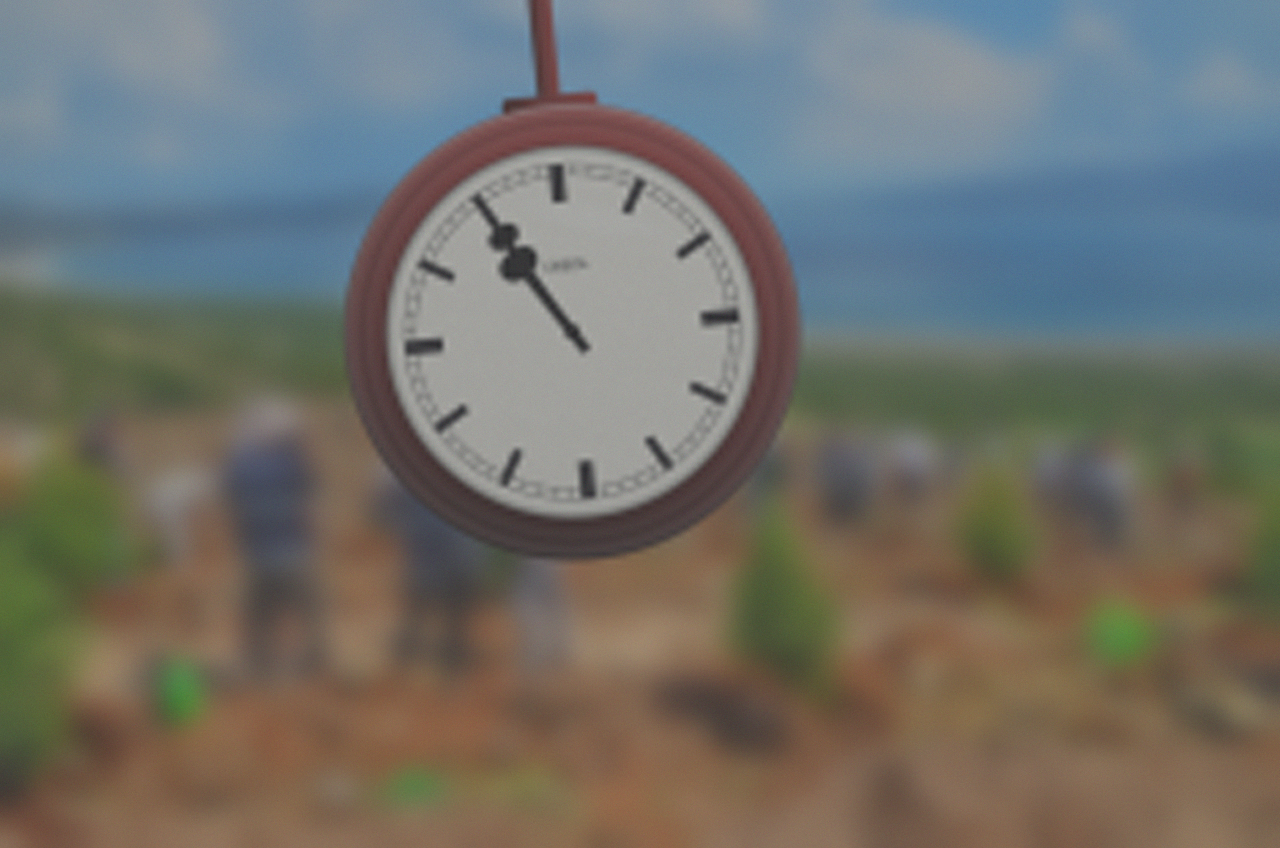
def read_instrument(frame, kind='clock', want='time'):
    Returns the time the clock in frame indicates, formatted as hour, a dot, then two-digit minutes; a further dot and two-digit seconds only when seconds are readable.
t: 10.55
